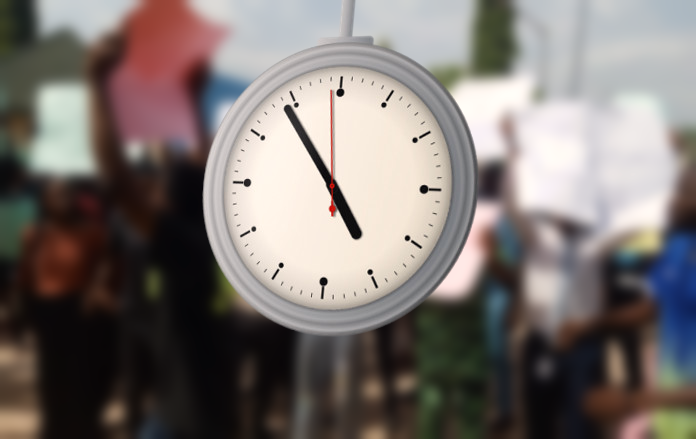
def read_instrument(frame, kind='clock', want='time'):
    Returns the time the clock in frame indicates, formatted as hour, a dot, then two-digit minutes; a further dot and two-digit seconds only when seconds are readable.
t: 4.53.59
